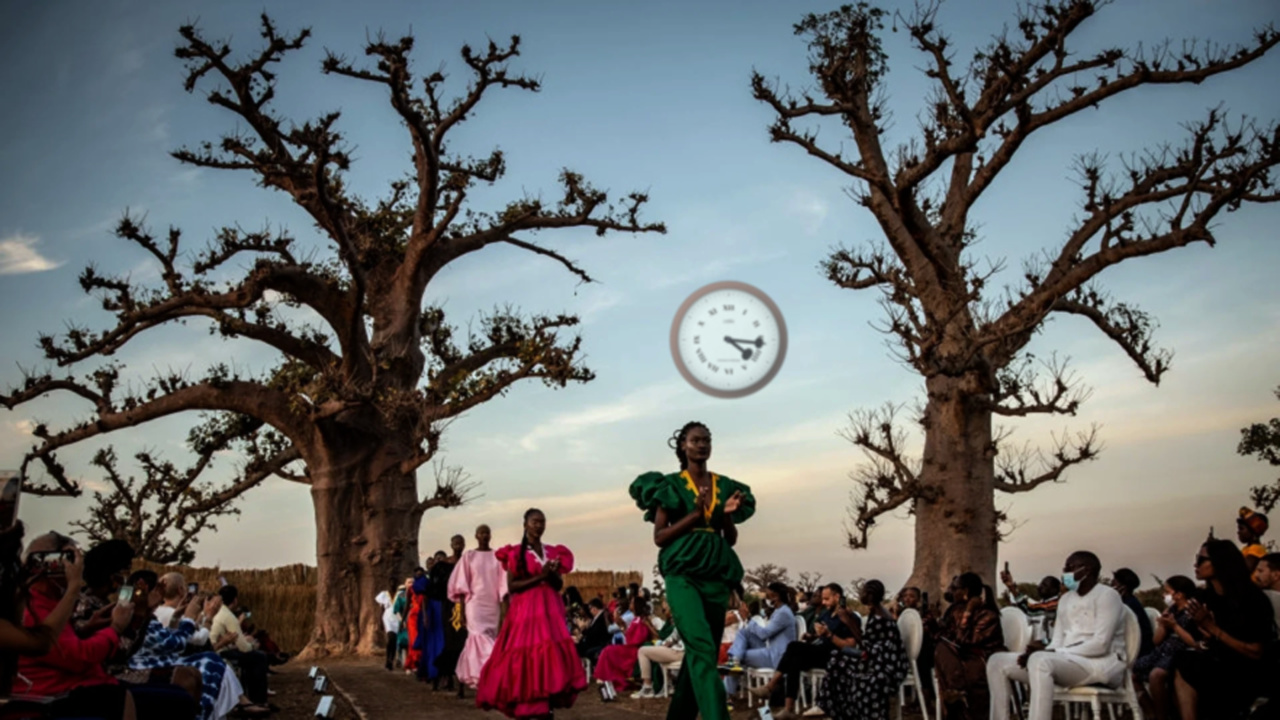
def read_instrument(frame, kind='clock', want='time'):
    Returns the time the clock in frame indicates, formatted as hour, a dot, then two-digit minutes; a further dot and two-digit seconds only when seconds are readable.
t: 4.16
